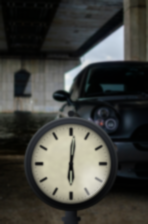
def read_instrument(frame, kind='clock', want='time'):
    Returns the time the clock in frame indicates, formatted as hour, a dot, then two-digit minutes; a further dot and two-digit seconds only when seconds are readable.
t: 6.01
